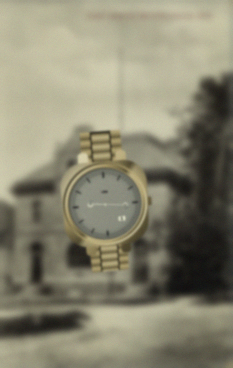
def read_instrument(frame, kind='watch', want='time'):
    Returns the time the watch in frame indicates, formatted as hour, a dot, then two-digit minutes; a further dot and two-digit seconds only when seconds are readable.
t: 9.16
